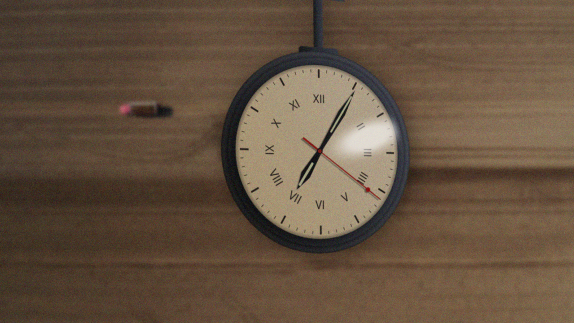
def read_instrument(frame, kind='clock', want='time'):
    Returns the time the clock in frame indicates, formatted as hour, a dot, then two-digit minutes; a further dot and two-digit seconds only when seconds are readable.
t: 7.05.21
